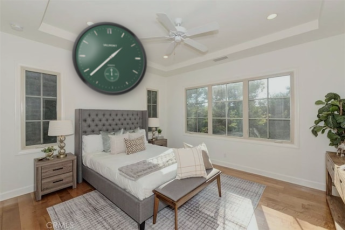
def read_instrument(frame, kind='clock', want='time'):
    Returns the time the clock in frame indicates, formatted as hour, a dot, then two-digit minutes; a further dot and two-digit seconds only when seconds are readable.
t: 1.38
